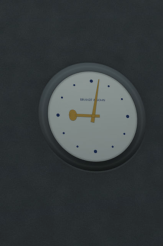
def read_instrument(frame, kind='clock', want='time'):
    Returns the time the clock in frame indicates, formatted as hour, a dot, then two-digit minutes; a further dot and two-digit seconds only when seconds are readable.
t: 9.02
